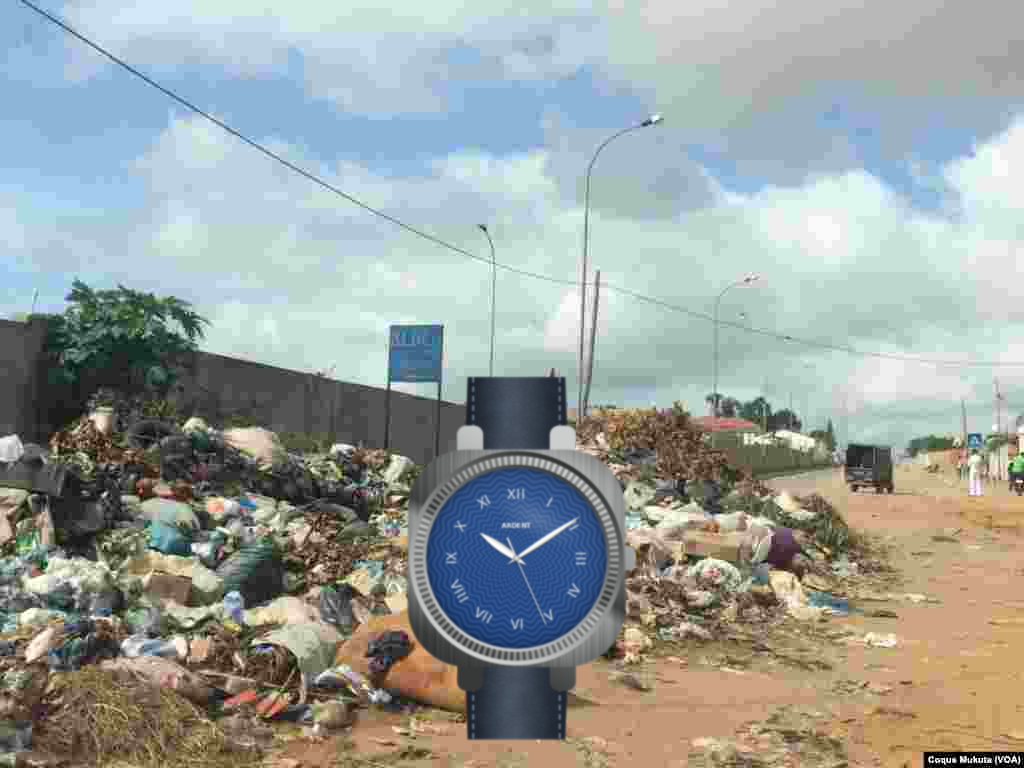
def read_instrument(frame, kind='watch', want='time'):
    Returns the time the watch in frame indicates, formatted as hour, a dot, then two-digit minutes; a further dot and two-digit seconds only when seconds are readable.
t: 10.09.26
